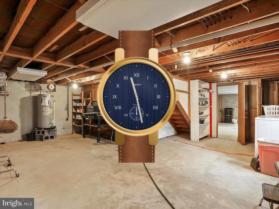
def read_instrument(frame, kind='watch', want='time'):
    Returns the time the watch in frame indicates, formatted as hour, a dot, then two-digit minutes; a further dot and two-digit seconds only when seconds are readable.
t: 11.28
